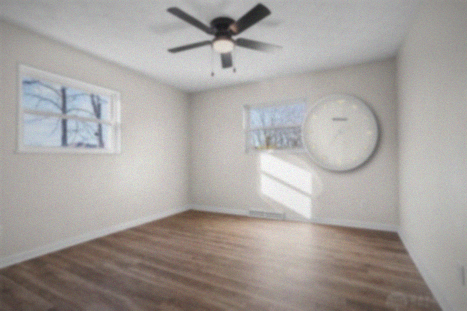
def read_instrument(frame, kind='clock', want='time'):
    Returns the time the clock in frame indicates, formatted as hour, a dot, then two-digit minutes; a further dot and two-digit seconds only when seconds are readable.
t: 7.10
